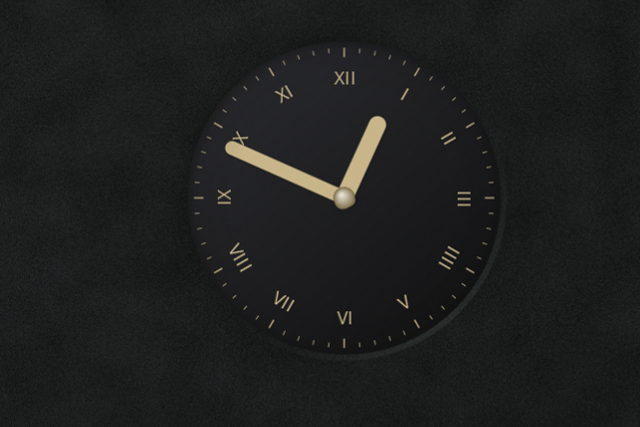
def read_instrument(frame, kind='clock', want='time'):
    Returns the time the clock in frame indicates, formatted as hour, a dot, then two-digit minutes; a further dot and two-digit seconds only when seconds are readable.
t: 12.49
